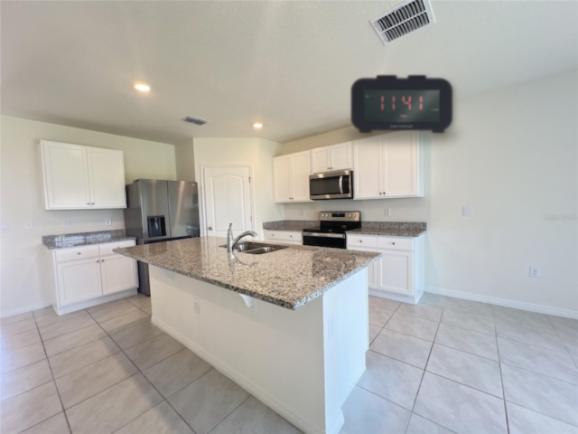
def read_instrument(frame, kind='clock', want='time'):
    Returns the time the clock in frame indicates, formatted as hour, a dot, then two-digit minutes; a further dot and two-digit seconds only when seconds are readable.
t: 11.41
